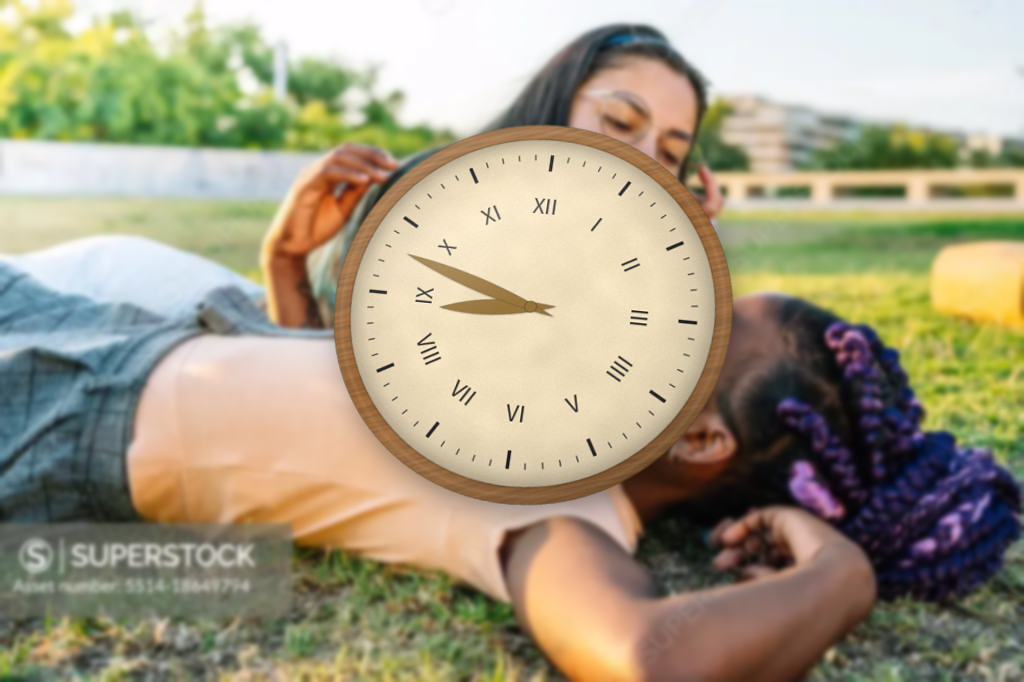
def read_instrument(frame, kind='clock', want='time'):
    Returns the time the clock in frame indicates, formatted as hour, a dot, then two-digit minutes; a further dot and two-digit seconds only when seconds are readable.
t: 8.48
